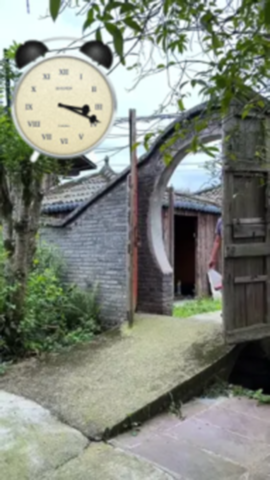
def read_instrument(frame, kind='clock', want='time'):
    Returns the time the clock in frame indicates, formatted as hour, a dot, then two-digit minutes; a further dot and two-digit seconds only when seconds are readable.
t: 3.19
